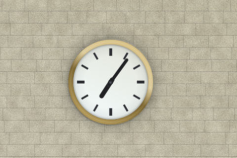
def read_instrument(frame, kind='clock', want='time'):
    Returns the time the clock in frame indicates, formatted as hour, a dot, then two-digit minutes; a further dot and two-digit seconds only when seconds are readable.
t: 7.06
